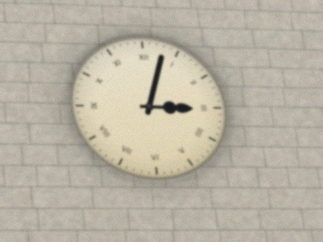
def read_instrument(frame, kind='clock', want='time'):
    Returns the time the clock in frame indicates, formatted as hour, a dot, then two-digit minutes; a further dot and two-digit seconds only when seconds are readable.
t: 3.03
